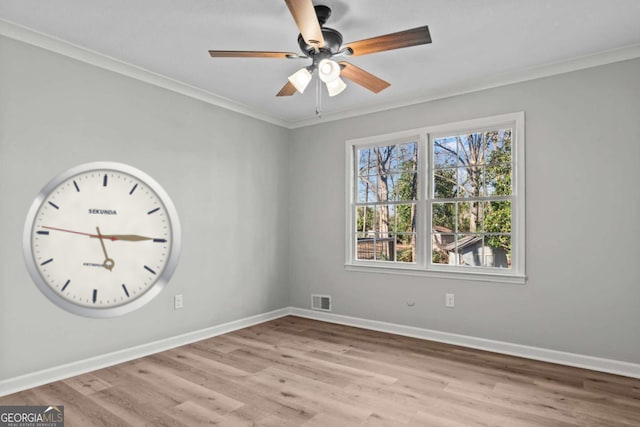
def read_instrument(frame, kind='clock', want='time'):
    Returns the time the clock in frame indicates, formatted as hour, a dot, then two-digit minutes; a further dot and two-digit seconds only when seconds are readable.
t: 5.14.46
